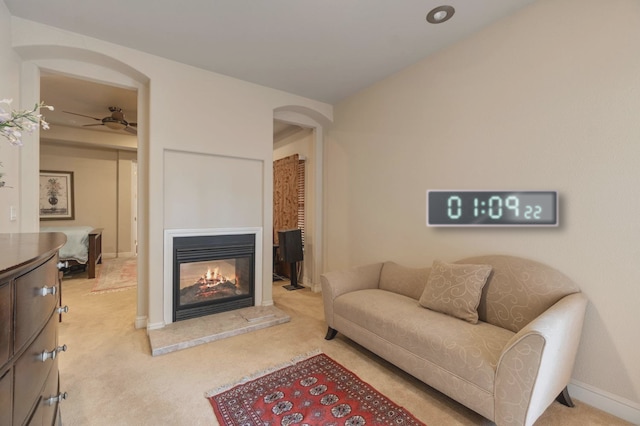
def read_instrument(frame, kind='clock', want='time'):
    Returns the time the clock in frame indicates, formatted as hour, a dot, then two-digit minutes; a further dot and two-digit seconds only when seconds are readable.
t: 1.09.22
